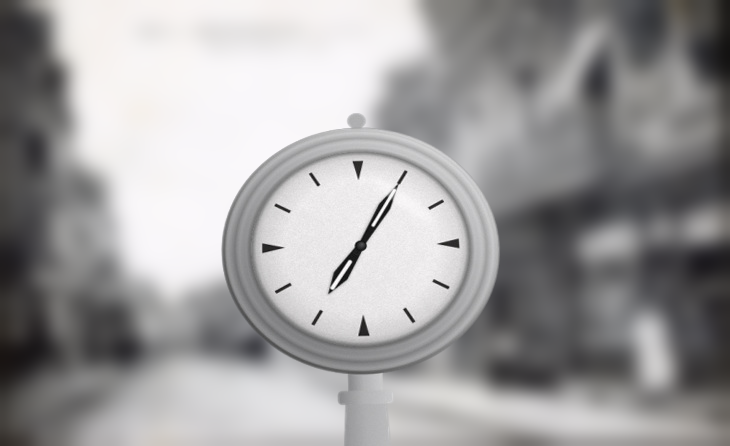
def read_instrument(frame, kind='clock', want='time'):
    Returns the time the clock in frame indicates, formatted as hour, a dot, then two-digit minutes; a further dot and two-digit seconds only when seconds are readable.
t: 7.05
